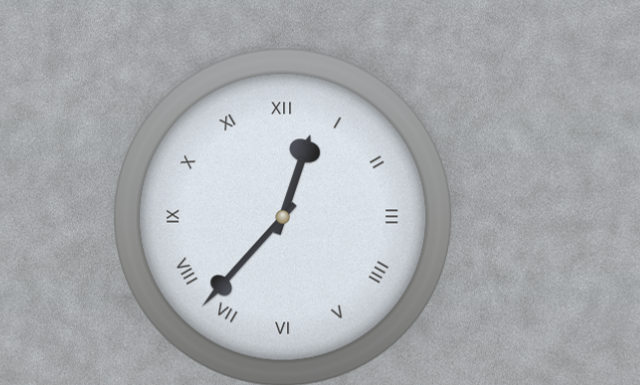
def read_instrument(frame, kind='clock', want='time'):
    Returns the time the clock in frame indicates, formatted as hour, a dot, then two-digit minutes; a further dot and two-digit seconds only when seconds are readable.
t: 12.37
